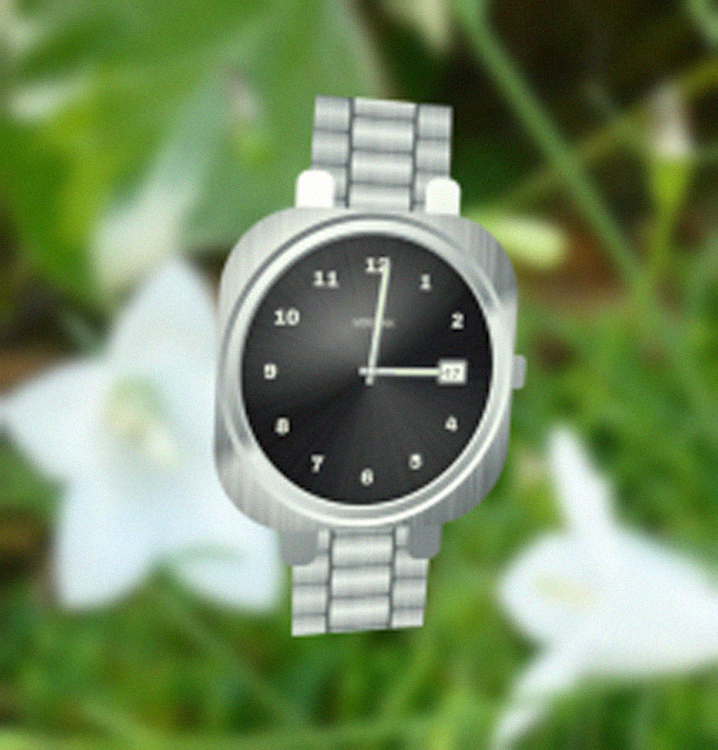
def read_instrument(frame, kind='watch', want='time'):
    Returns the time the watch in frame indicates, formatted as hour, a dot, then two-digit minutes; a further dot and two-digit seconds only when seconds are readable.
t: 3.01
